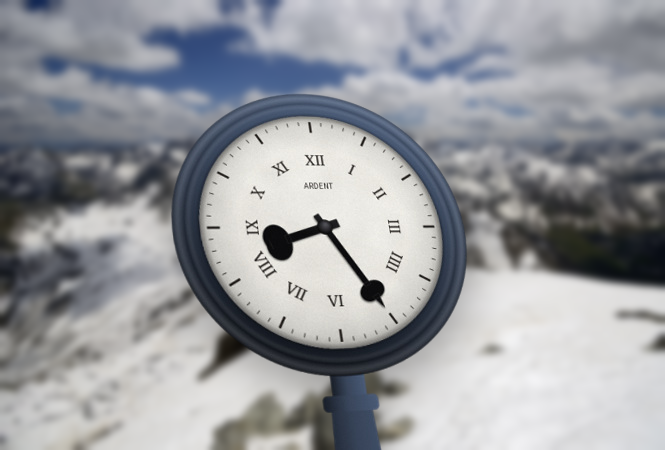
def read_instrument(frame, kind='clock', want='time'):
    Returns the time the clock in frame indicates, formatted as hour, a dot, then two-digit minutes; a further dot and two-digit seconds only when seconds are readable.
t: 8.25
